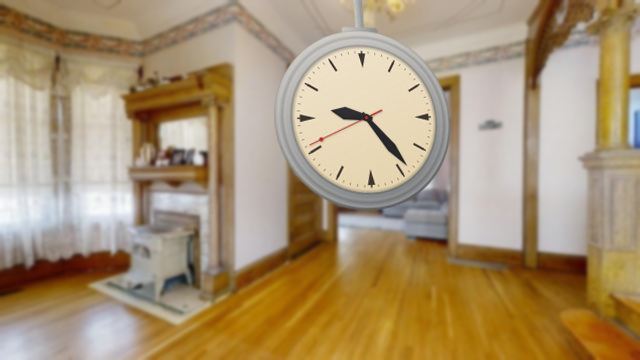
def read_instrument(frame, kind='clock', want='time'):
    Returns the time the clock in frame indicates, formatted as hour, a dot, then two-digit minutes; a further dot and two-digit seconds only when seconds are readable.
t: 9.23.41
